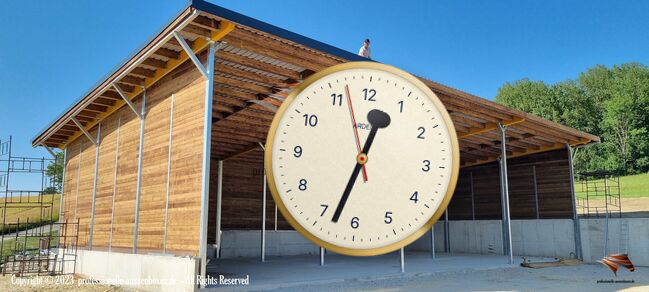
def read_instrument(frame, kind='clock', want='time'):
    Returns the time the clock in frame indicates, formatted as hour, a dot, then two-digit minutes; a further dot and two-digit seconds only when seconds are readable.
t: 12.32.57
